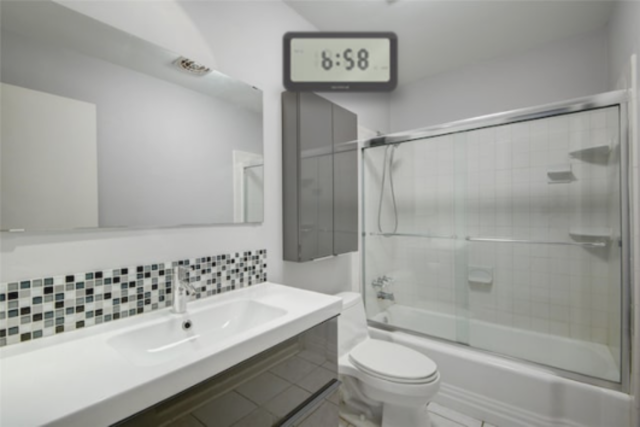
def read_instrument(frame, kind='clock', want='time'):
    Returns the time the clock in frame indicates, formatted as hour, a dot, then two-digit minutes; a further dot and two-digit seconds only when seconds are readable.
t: 6.58
